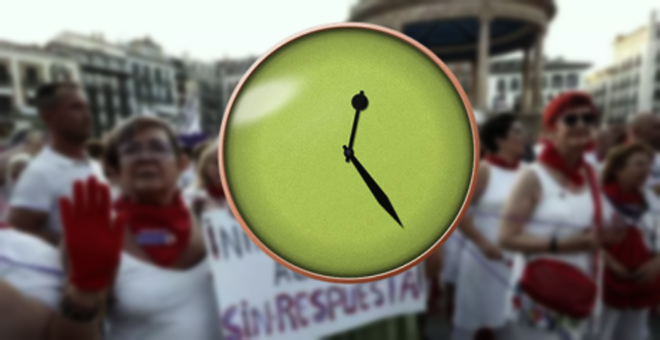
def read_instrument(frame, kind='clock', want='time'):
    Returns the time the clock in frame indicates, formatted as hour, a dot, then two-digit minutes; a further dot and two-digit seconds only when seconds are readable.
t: 12.24
